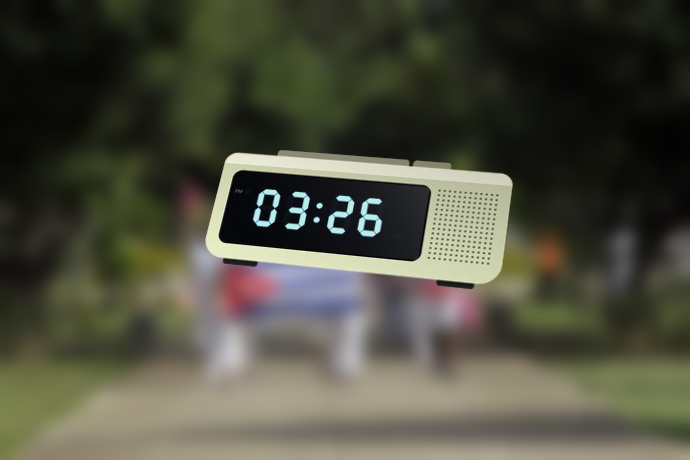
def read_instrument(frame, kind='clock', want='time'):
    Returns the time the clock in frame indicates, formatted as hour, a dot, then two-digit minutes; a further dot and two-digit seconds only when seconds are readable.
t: 3.26
